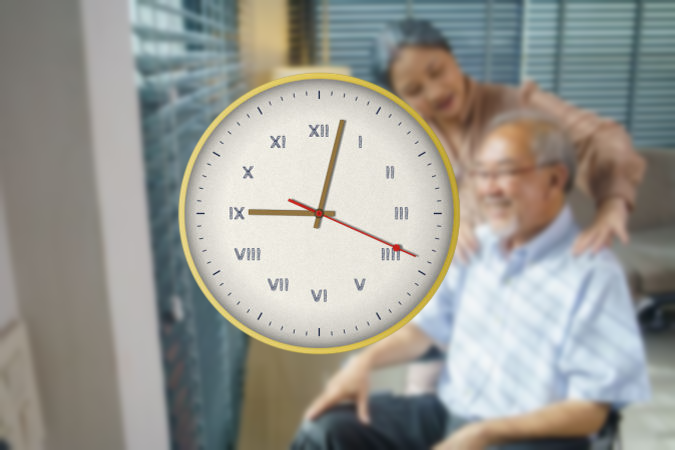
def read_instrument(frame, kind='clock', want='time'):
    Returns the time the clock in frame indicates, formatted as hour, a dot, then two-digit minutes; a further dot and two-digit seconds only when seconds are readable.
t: 9.02.19
